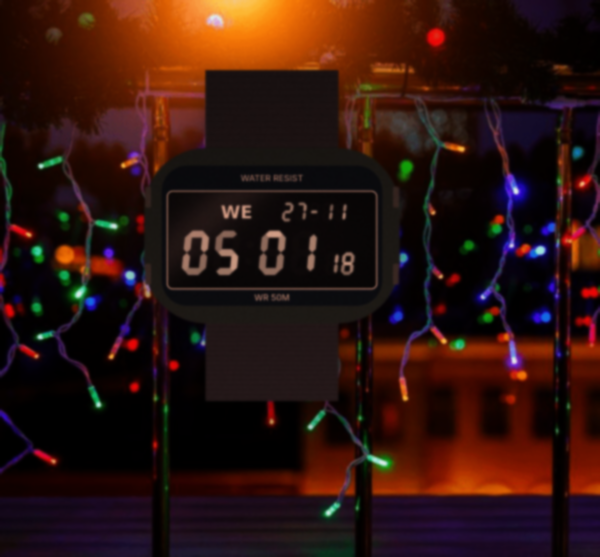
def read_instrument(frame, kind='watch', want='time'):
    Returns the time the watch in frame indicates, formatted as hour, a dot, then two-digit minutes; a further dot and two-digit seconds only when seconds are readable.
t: 5.01.18
